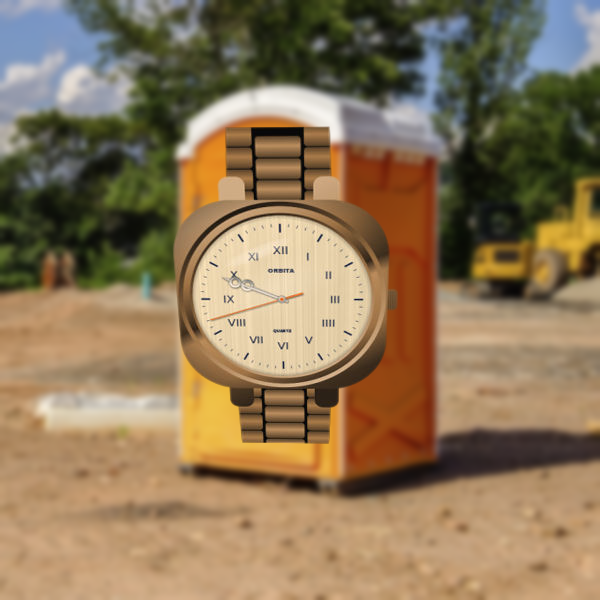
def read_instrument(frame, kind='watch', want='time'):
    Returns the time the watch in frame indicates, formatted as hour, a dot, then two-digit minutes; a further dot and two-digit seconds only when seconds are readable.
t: 9.48.42
